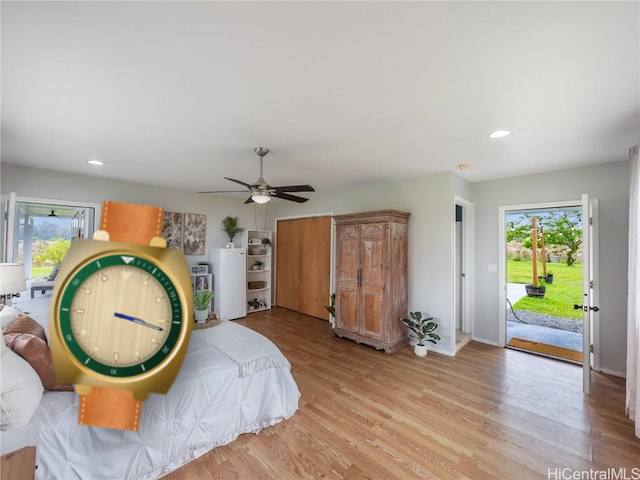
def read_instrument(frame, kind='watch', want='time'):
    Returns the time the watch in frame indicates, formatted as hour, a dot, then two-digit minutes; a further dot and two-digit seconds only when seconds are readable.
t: 3.17
